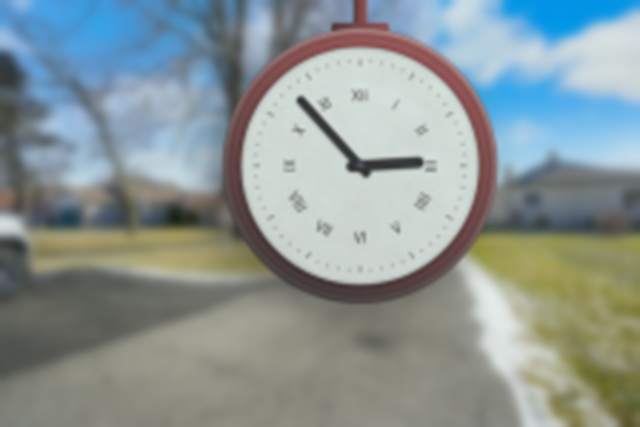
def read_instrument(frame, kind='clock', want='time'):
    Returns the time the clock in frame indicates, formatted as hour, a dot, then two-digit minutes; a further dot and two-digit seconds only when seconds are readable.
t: 2.53
